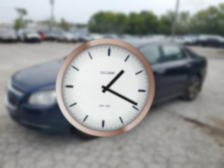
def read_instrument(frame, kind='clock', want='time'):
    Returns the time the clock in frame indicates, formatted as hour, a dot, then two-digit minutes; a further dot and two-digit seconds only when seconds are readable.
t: 1.19
